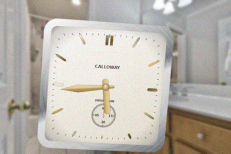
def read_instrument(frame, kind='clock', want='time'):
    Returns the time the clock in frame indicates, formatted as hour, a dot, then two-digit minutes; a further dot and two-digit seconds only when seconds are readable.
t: 5.44
